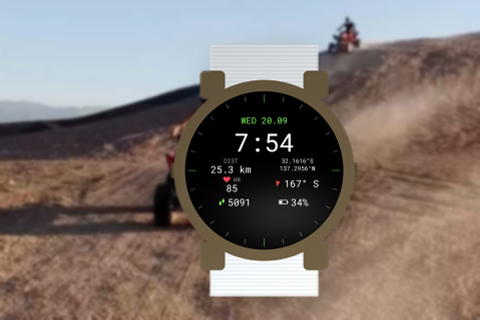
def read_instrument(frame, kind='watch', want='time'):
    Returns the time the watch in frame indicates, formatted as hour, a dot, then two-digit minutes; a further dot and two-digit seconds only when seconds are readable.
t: 7.54
